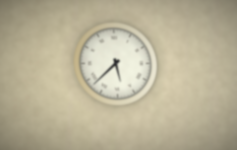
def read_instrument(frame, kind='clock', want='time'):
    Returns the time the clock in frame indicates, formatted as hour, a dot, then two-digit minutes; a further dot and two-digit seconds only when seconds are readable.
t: 5.38
